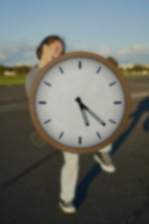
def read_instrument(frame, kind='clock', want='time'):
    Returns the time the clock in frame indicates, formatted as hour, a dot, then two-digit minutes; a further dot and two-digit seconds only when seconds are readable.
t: 5.22
